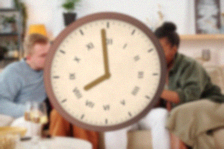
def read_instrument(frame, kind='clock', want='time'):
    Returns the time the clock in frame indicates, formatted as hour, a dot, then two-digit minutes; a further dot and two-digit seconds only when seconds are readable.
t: 7.59
